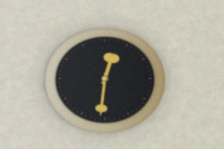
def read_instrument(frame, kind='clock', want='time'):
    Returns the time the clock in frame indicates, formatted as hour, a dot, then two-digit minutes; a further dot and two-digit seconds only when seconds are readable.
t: 12.31
